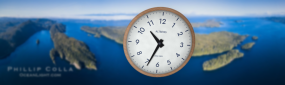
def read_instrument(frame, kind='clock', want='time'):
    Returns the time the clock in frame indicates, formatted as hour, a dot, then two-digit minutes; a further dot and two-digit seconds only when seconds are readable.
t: 10.34
